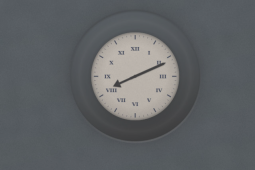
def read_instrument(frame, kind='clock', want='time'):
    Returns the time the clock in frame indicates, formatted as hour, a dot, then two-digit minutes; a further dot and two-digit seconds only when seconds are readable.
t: 8.11
